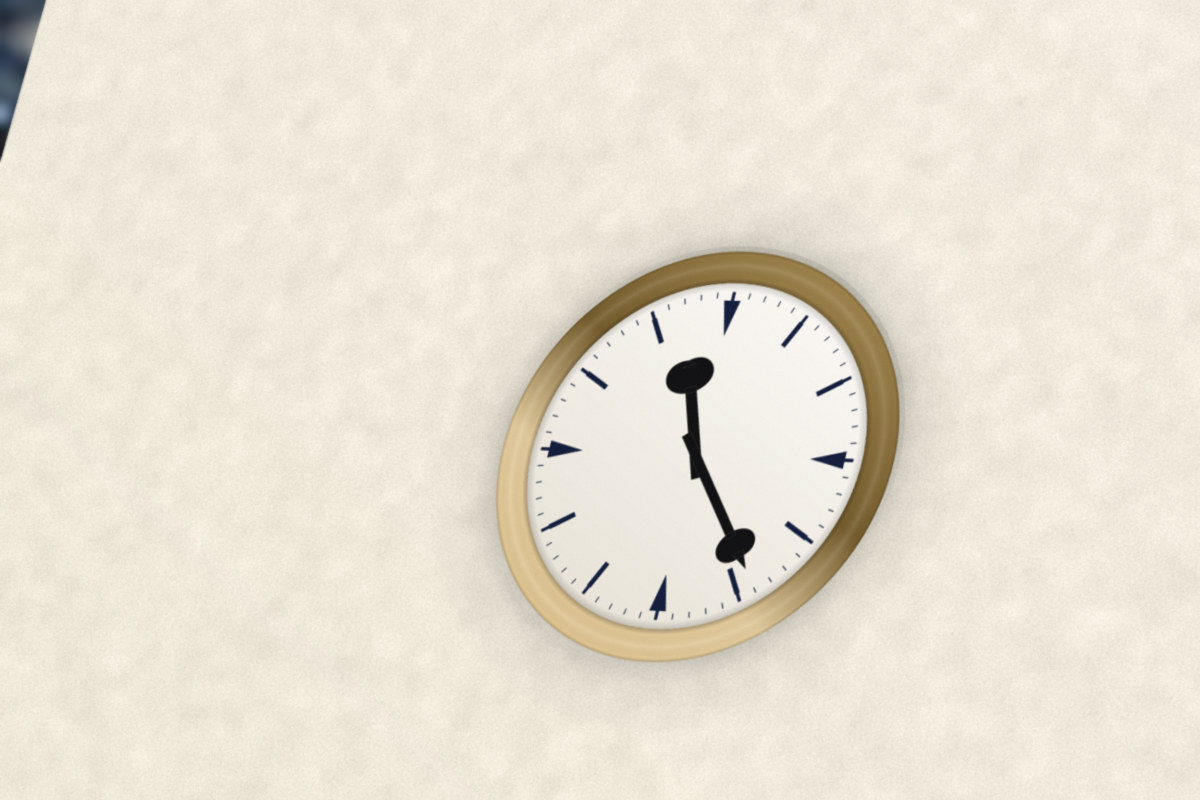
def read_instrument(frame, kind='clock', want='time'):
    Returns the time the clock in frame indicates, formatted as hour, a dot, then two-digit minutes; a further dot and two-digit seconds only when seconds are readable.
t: 11.24
